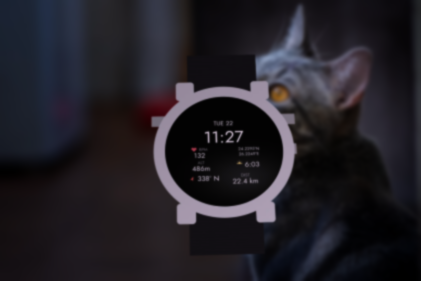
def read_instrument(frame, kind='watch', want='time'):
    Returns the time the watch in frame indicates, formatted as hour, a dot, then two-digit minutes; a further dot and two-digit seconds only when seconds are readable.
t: 11.27
